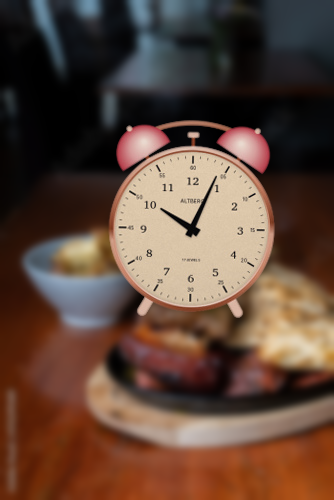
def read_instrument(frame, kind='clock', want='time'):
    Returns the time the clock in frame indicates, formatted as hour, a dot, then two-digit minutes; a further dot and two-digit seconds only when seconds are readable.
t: 10.04
